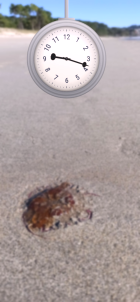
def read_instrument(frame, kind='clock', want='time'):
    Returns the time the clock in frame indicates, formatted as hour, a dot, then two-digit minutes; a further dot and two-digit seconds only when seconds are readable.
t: 9.18
